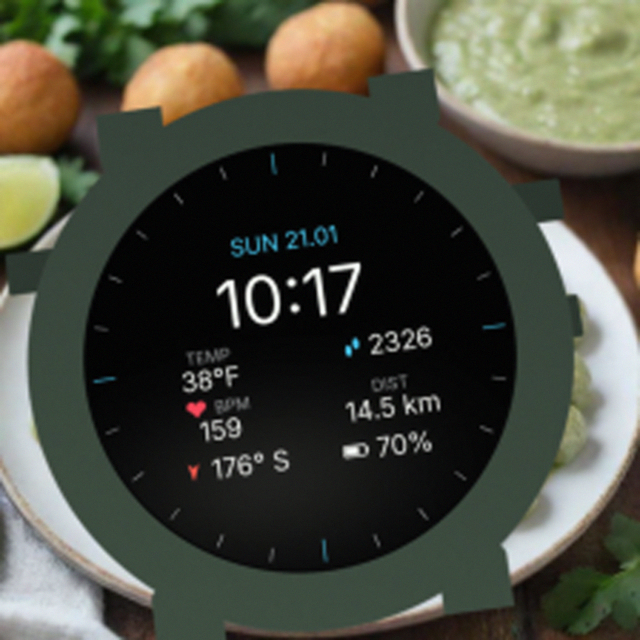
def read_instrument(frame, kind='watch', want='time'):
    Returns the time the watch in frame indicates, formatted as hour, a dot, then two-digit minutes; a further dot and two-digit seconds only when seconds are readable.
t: 10.17
